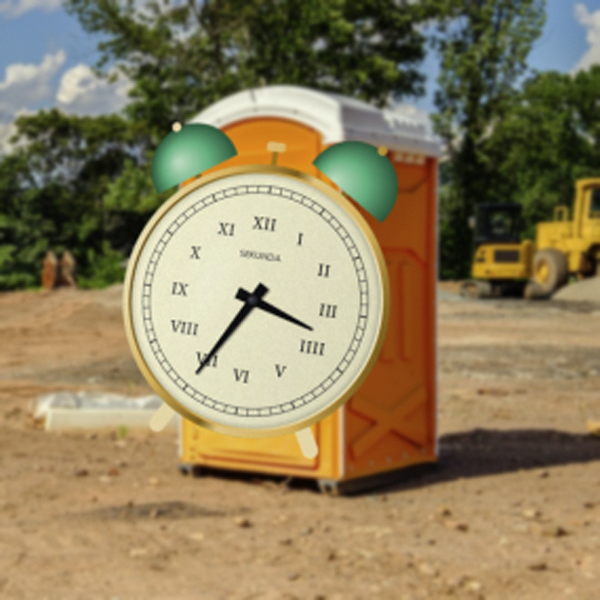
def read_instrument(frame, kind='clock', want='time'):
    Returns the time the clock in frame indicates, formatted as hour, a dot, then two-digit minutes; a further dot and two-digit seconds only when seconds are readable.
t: 3.35
